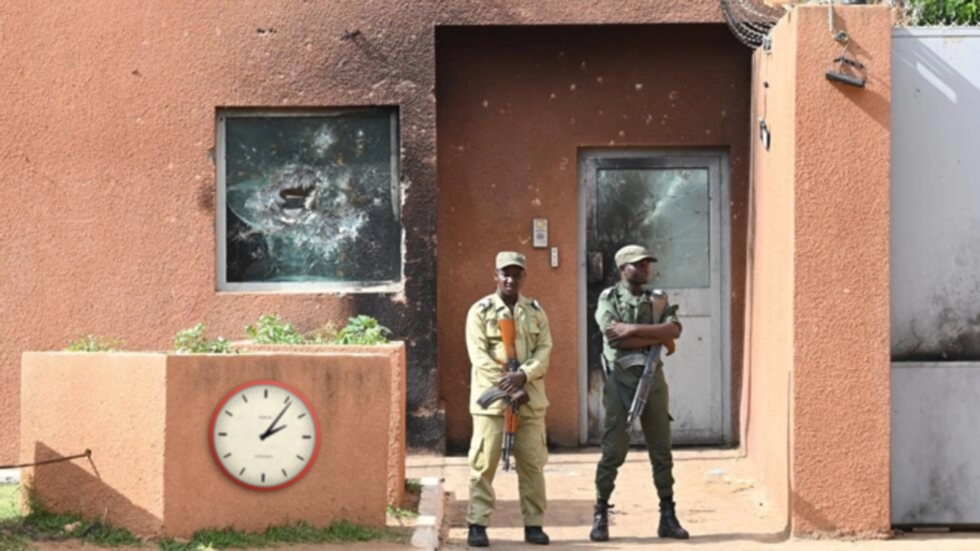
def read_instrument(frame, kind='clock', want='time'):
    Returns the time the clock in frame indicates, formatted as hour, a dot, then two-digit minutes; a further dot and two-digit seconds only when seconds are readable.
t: 2.06
